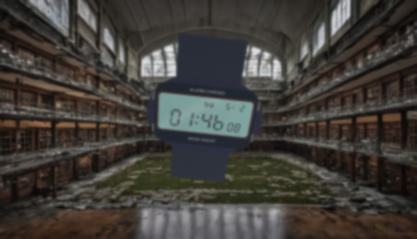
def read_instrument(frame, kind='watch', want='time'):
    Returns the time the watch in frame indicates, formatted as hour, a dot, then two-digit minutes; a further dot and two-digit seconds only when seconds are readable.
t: 1.46
